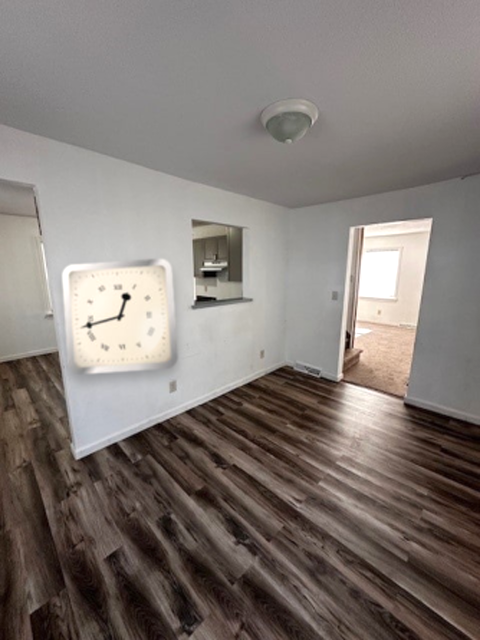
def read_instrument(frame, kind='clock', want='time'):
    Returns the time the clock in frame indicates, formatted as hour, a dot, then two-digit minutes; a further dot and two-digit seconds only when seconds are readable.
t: 12.43
